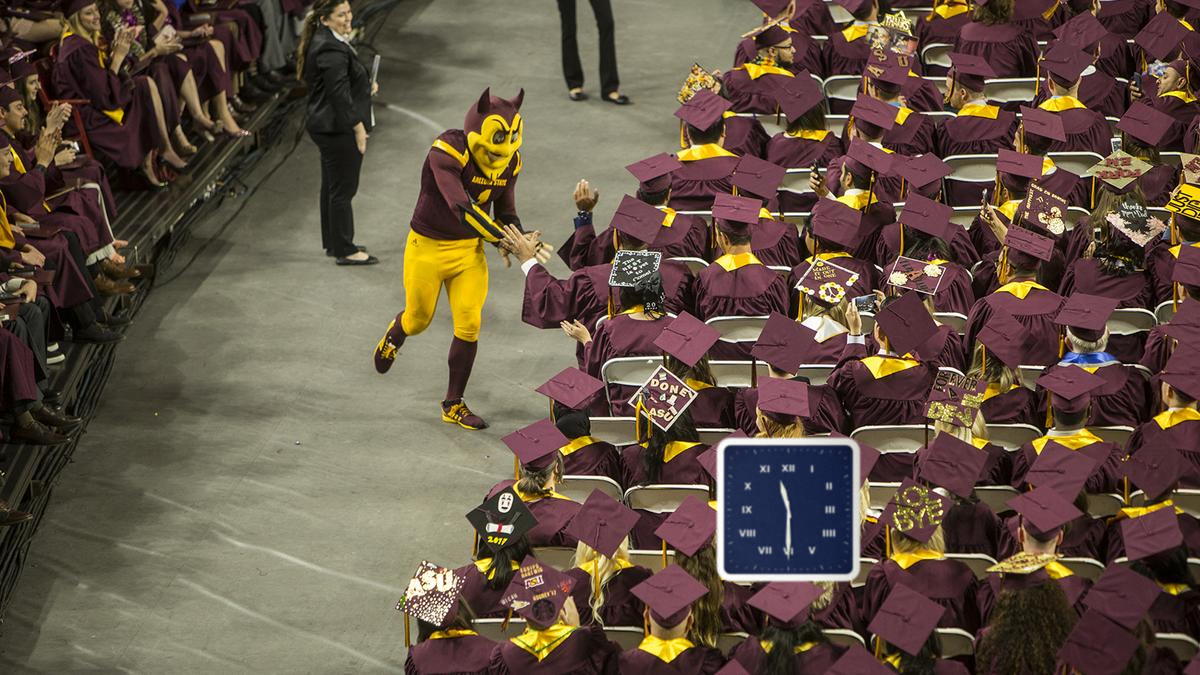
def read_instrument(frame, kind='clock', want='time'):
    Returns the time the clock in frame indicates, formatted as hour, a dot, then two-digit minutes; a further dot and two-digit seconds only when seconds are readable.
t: 11.30
